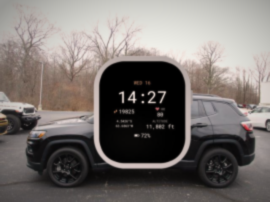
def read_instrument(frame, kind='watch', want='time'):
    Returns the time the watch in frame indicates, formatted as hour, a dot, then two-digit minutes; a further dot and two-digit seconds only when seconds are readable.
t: 14.27
